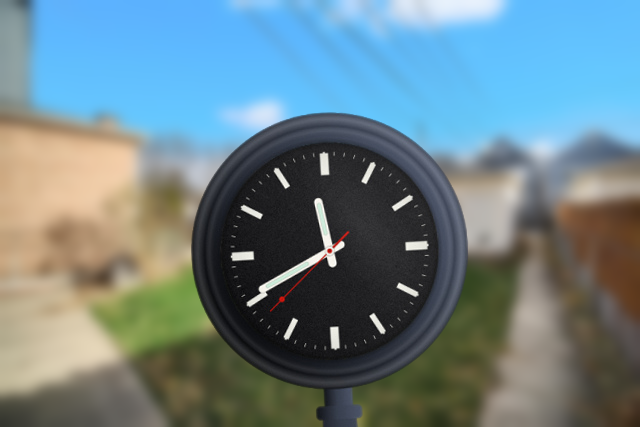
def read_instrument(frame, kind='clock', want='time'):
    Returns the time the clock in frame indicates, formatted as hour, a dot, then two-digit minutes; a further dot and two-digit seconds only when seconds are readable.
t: 11.40.38
